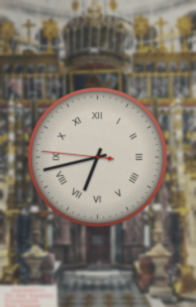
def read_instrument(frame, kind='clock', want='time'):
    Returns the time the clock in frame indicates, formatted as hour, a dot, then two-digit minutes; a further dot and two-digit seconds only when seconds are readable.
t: 6.42.46
